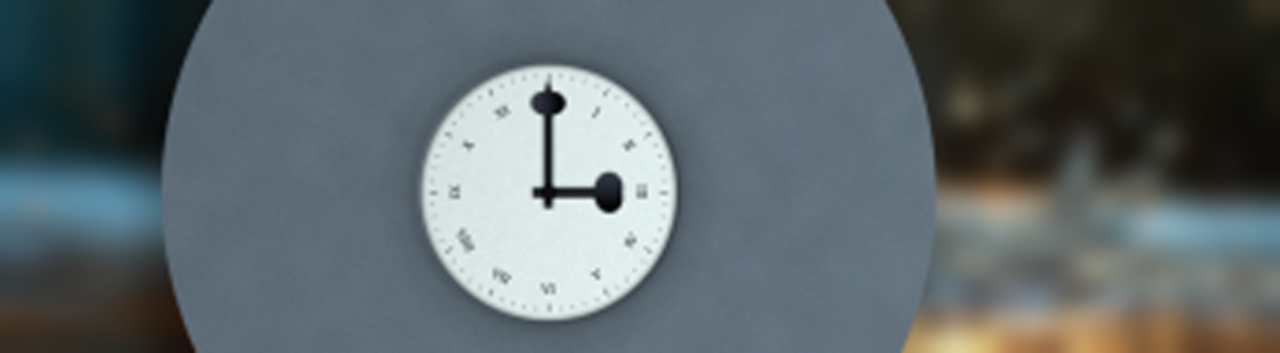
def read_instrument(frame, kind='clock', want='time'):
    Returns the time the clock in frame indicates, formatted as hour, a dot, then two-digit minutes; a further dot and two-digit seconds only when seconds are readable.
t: 3.00
